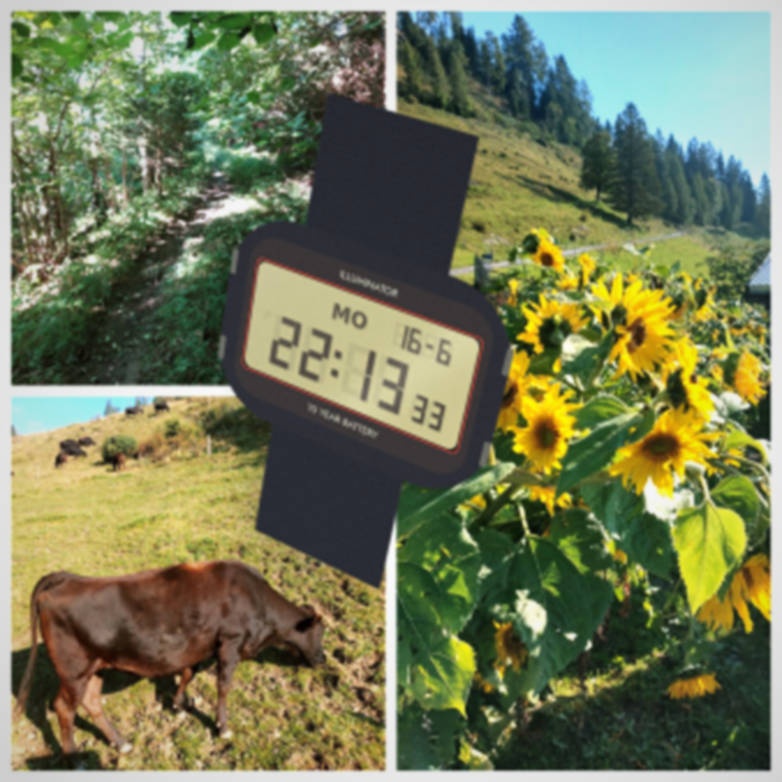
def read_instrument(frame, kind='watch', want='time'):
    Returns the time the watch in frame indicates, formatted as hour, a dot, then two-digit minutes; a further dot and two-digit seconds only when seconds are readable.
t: 22.13.33
